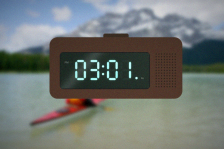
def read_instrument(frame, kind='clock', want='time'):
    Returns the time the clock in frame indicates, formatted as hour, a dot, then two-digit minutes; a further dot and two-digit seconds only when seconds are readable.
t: 3.01
